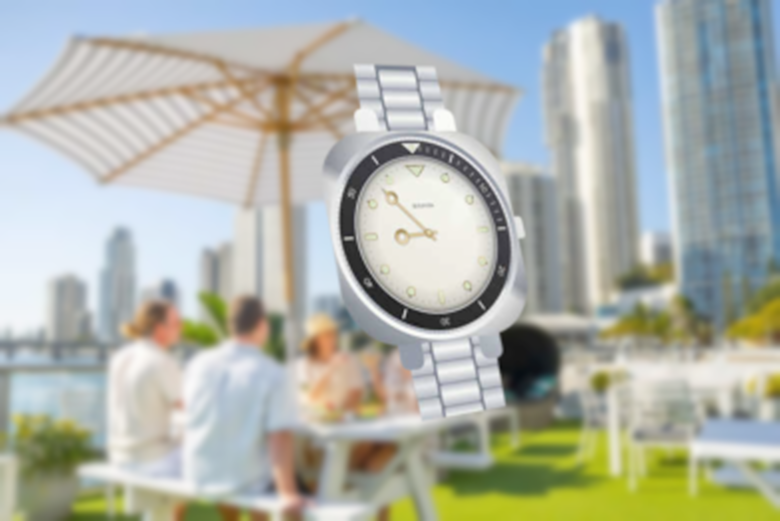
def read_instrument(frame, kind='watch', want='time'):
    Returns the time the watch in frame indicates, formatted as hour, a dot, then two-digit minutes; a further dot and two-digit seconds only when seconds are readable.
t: 8.53
